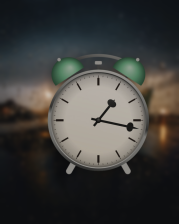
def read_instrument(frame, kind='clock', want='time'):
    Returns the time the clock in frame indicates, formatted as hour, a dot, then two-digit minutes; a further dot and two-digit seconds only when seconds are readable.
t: 1.17
